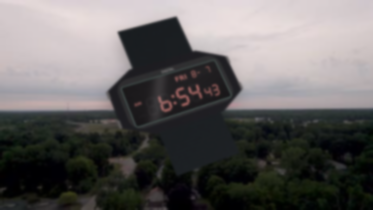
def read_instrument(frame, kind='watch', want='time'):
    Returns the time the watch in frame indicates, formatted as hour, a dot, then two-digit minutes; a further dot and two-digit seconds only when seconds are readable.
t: 6.54.43
